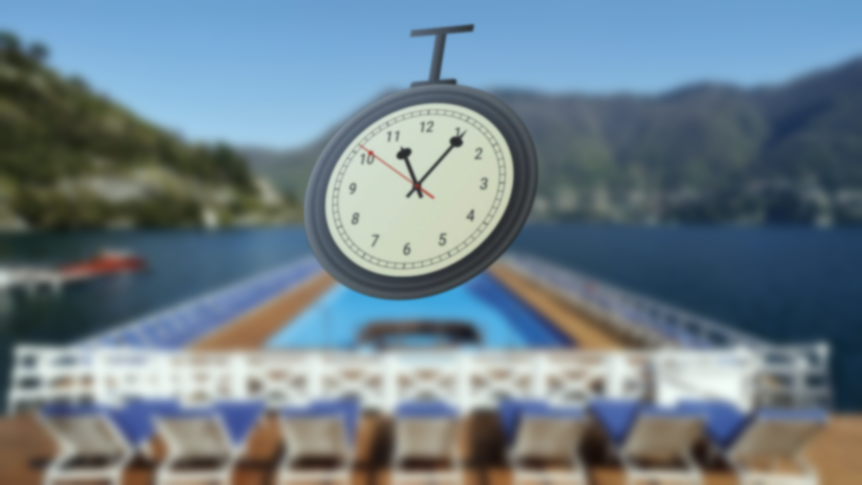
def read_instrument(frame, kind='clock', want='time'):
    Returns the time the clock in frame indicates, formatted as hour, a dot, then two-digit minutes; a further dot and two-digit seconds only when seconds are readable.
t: 11.05.51
